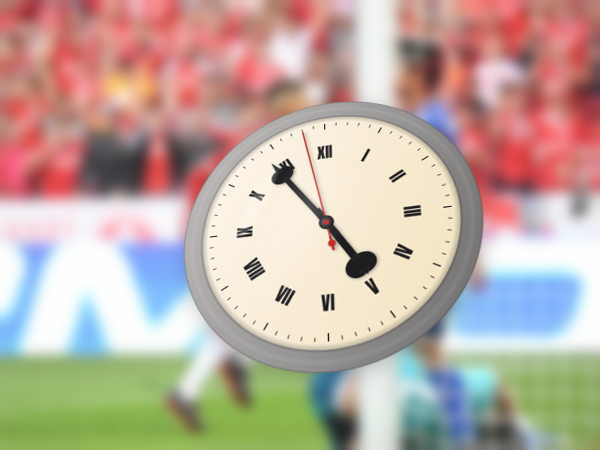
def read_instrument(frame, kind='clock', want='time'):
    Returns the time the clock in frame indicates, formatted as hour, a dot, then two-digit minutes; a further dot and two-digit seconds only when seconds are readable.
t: 4.53.58
